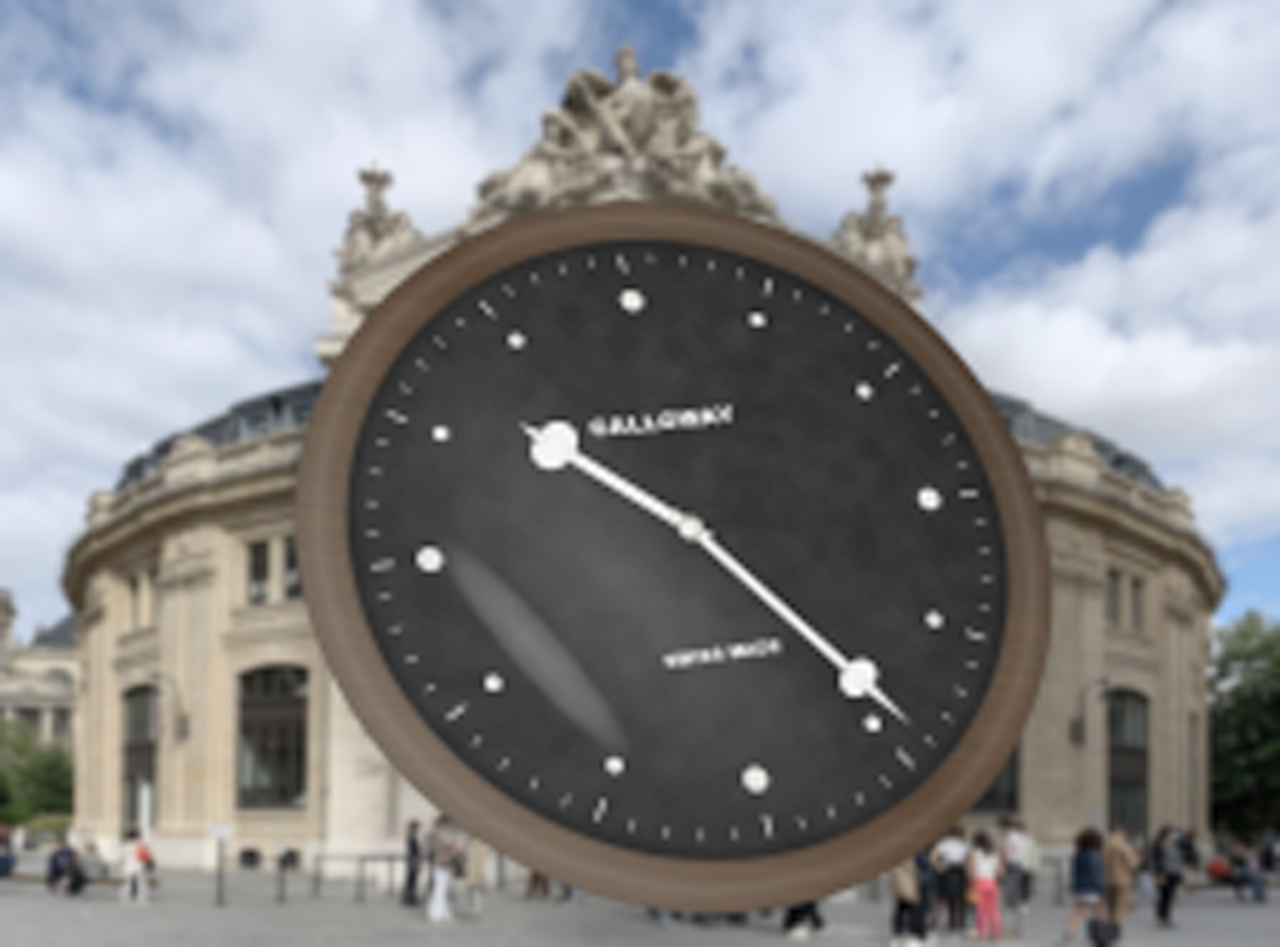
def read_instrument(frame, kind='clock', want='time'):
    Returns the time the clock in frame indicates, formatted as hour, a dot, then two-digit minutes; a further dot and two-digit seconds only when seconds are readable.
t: 10.24
